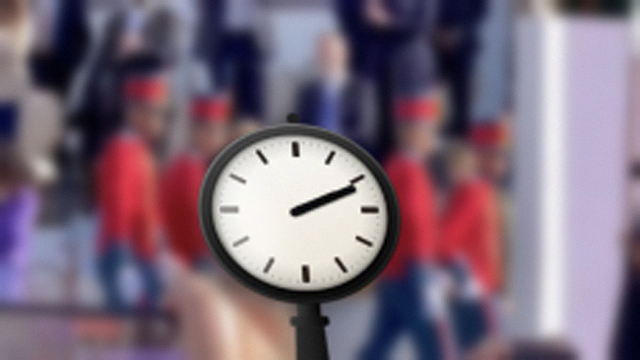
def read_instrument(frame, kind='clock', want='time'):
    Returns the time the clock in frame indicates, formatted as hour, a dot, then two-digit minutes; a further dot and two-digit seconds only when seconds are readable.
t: 2.11
